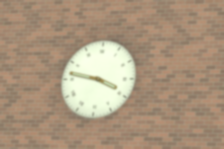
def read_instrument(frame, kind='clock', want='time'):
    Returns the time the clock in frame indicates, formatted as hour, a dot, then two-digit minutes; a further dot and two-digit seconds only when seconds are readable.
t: 3.47
